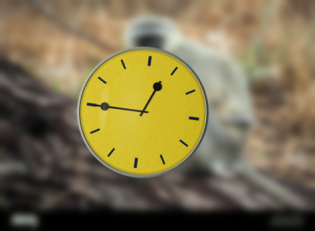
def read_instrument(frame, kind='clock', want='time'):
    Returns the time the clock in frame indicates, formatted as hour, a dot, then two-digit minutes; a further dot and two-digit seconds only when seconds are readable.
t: 12.45
